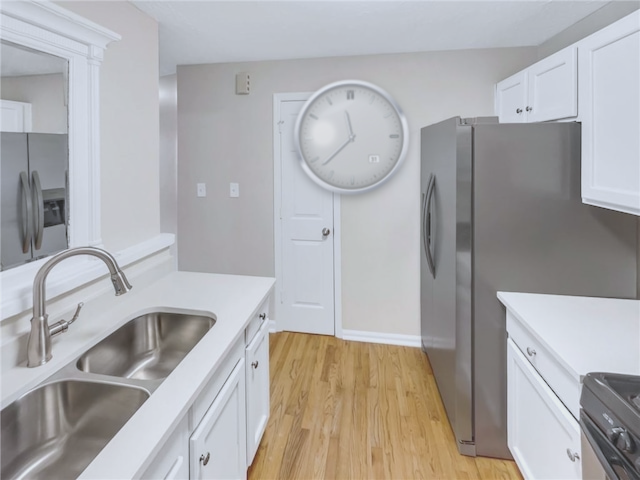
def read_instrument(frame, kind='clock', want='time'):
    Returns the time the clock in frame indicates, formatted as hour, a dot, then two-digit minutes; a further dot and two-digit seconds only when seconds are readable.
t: 11.38
